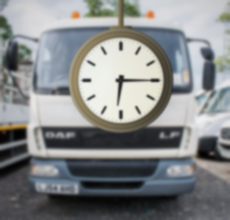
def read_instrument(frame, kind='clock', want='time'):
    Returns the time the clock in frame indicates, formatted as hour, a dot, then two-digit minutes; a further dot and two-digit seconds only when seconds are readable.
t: 6.15
